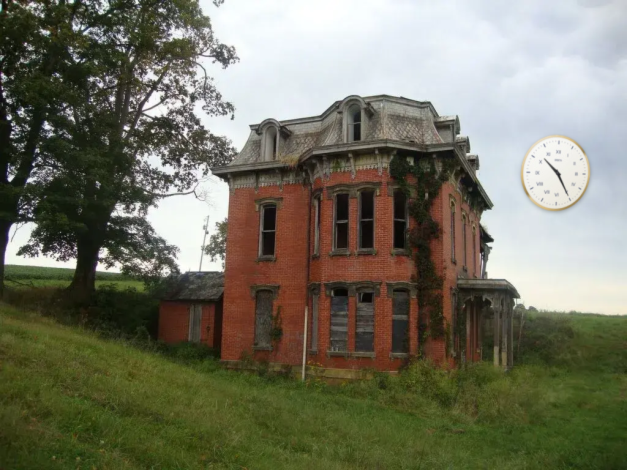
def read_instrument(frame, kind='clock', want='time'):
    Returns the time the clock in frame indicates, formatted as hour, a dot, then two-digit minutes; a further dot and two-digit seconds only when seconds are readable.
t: 10.25
